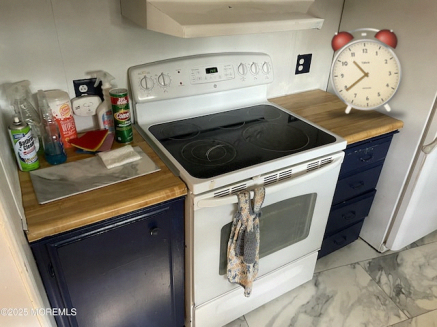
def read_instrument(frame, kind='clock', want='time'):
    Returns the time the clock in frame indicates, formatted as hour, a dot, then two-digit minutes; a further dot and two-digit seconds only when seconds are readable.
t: 10.39
